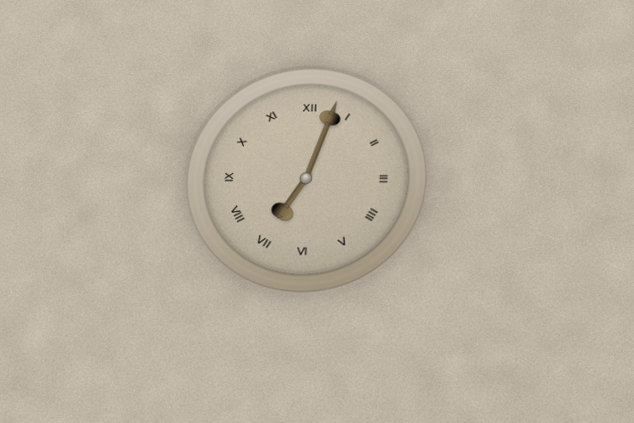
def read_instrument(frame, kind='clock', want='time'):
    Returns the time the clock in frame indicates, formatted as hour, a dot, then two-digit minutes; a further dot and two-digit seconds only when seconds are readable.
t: 7.03
